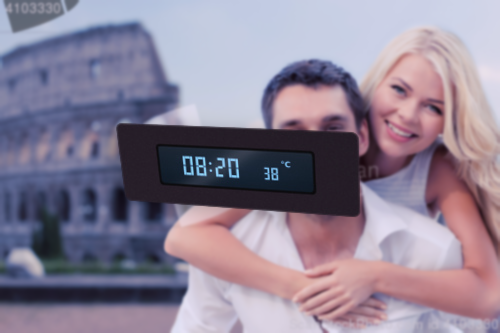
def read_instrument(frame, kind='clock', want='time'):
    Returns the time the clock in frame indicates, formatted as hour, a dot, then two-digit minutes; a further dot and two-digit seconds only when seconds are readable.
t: 8.20
